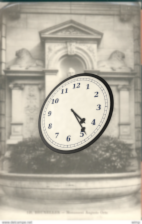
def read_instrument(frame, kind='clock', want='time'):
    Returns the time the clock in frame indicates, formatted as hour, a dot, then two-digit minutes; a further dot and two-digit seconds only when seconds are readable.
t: 4.24
